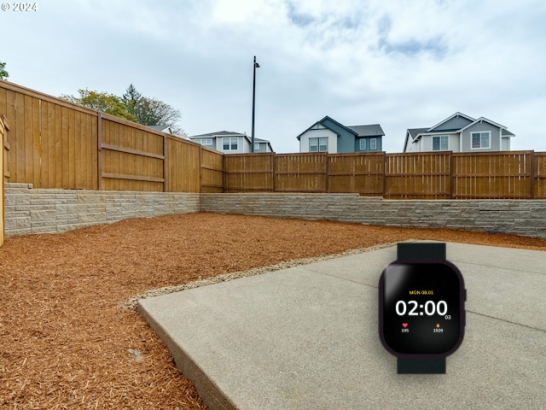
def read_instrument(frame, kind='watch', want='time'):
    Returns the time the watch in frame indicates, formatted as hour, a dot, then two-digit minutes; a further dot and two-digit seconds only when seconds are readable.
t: 2.00
